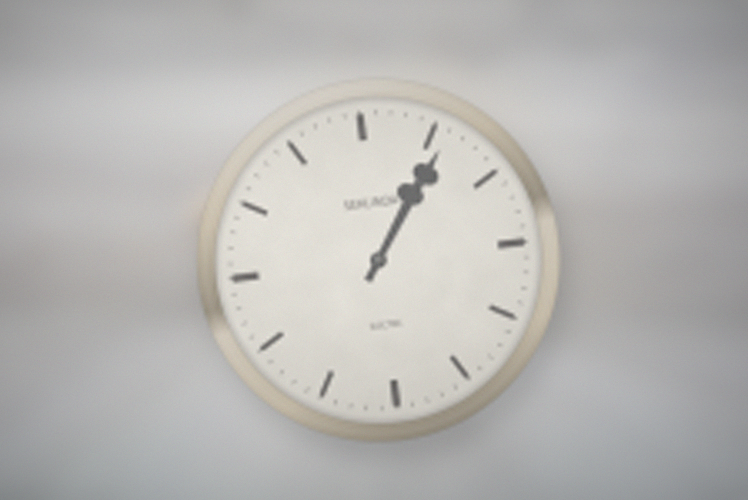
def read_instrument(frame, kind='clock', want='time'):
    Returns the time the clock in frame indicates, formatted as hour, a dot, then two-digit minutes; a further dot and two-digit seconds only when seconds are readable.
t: 1.06
